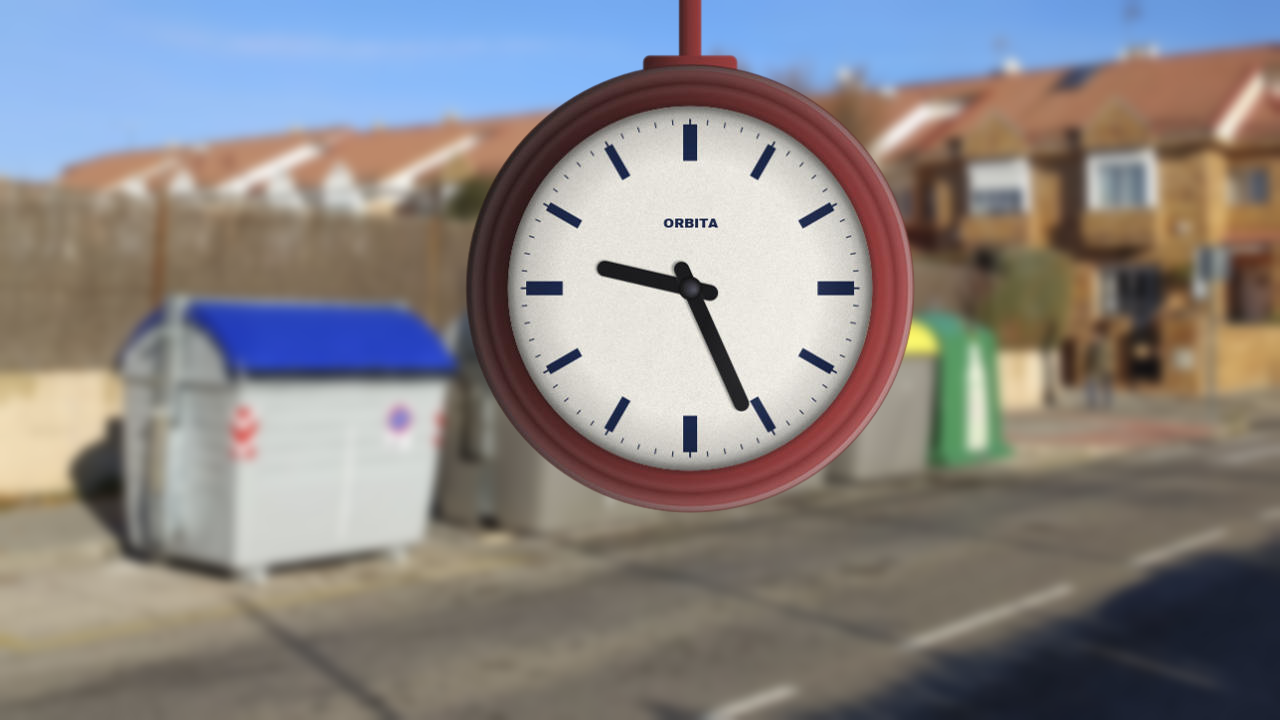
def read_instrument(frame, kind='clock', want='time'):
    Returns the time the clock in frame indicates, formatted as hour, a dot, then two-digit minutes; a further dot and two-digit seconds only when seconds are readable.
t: 9.26
